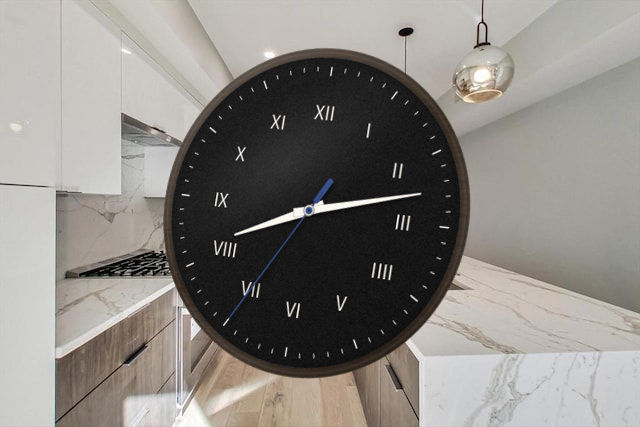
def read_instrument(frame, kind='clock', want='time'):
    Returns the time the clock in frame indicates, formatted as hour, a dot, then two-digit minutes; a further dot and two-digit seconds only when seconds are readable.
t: 8.12.35
